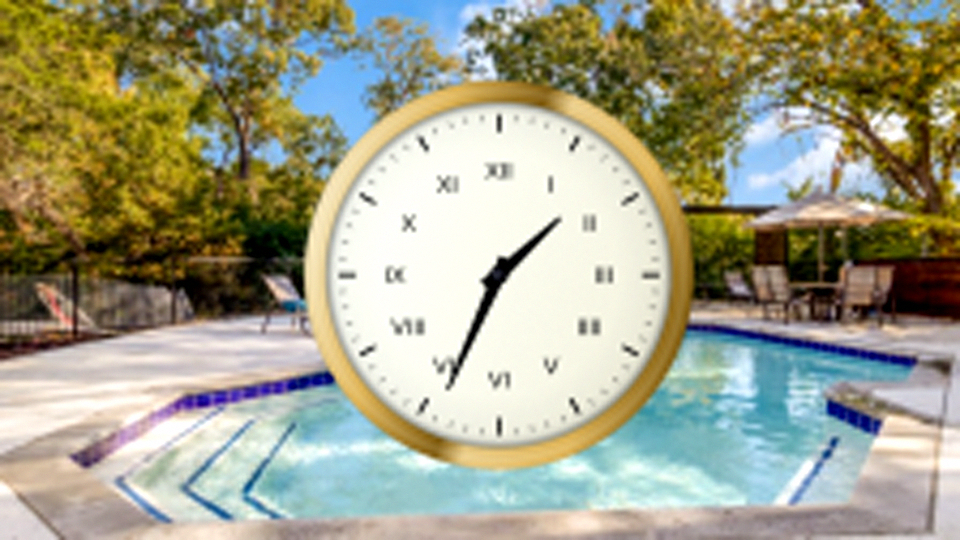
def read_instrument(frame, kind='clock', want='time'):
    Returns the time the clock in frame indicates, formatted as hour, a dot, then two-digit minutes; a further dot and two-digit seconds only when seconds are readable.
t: 1.34
